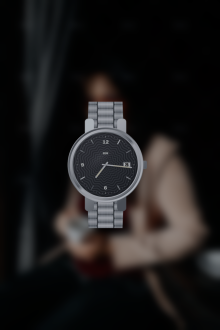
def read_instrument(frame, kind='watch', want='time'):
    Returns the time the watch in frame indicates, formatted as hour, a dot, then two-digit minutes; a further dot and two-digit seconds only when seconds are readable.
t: 7.16
